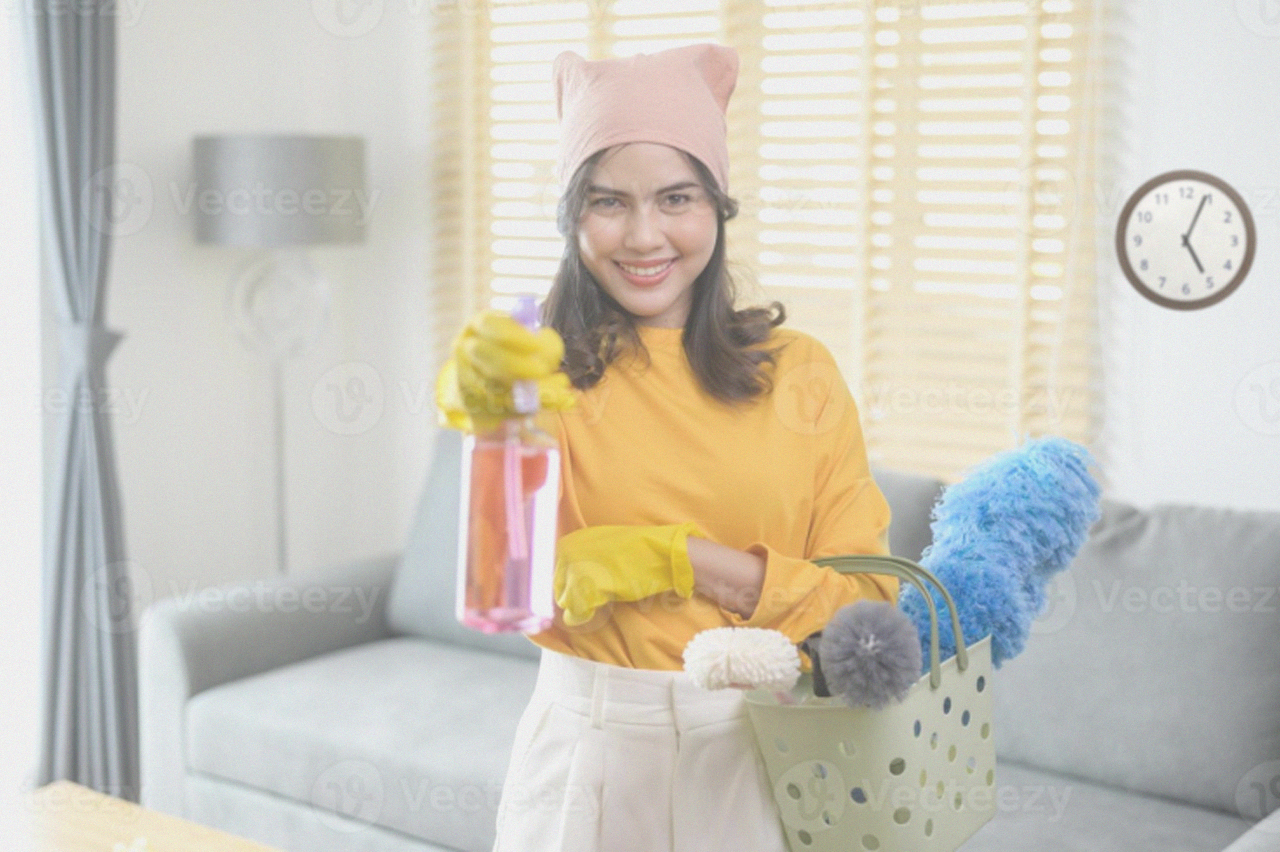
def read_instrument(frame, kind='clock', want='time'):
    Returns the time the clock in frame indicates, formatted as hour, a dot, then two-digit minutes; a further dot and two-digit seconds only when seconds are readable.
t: 5.04
